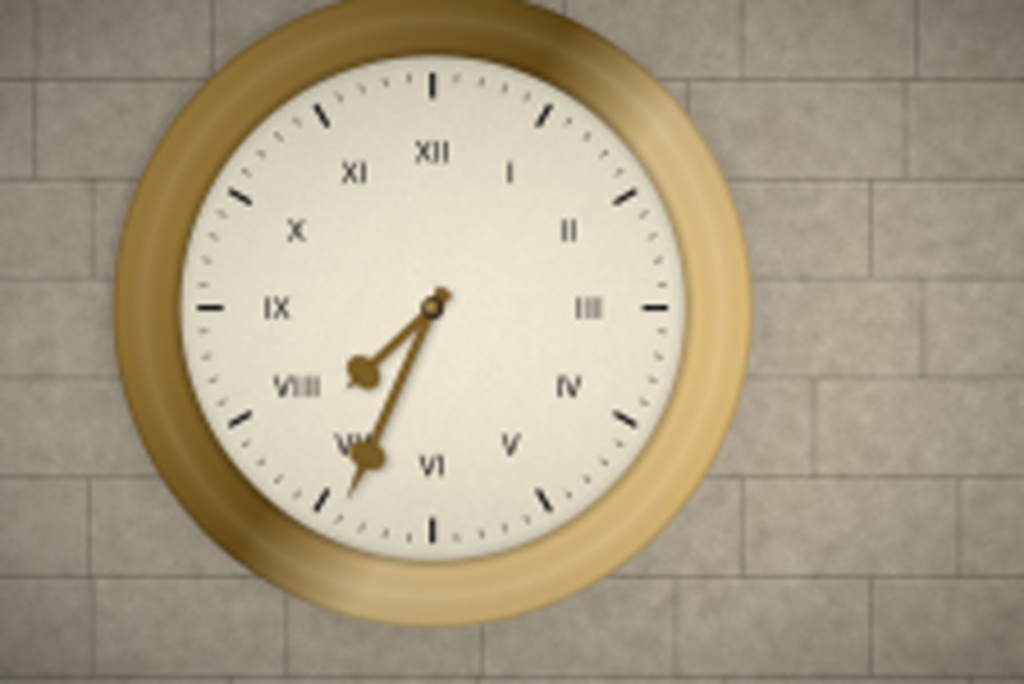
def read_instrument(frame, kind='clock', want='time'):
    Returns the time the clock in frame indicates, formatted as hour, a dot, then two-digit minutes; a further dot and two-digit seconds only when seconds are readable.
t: 7.34
